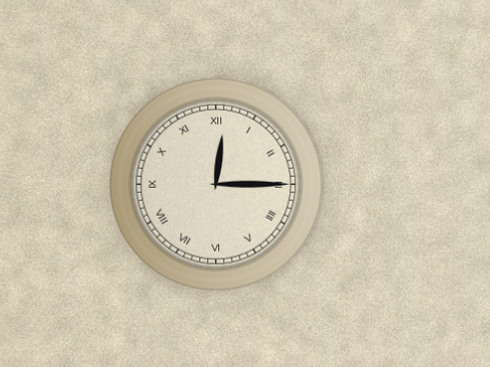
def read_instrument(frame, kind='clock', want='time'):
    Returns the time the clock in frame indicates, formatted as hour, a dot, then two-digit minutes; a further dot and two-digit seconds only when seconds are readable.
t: 12.15
